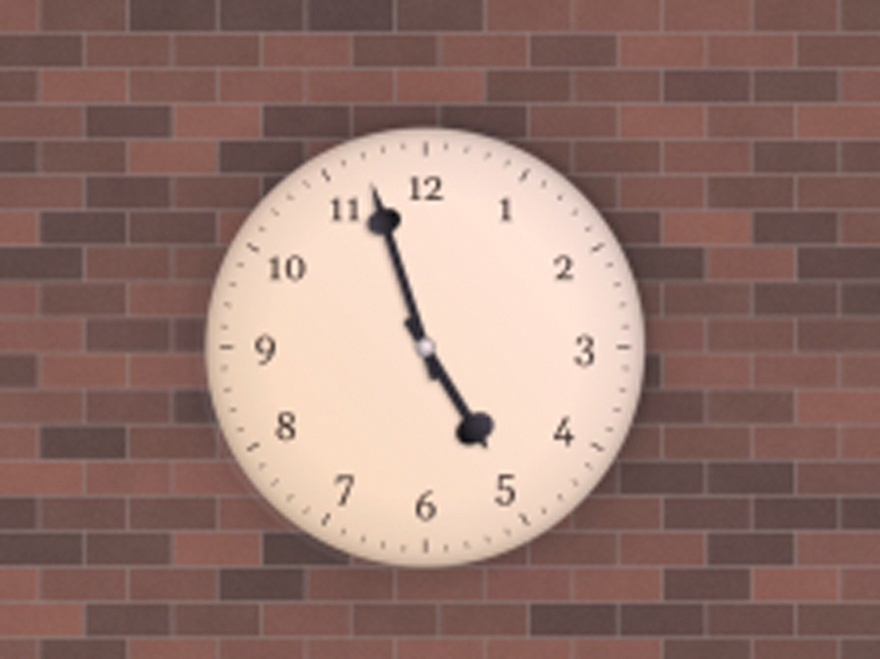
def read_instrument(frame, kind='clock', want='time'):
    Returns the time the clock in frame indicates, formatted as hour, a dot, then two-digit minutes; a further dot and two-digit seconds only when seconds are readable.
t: 4.57
